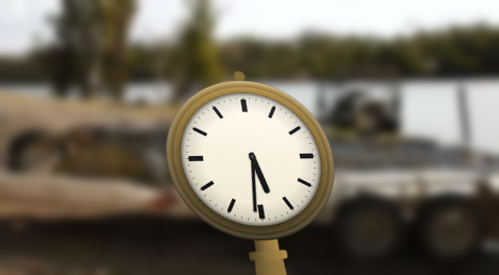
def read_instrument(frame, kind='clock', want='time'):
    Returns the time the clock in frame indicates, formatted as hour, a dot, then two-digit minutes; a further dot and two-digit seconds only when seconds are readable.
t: 5.31
